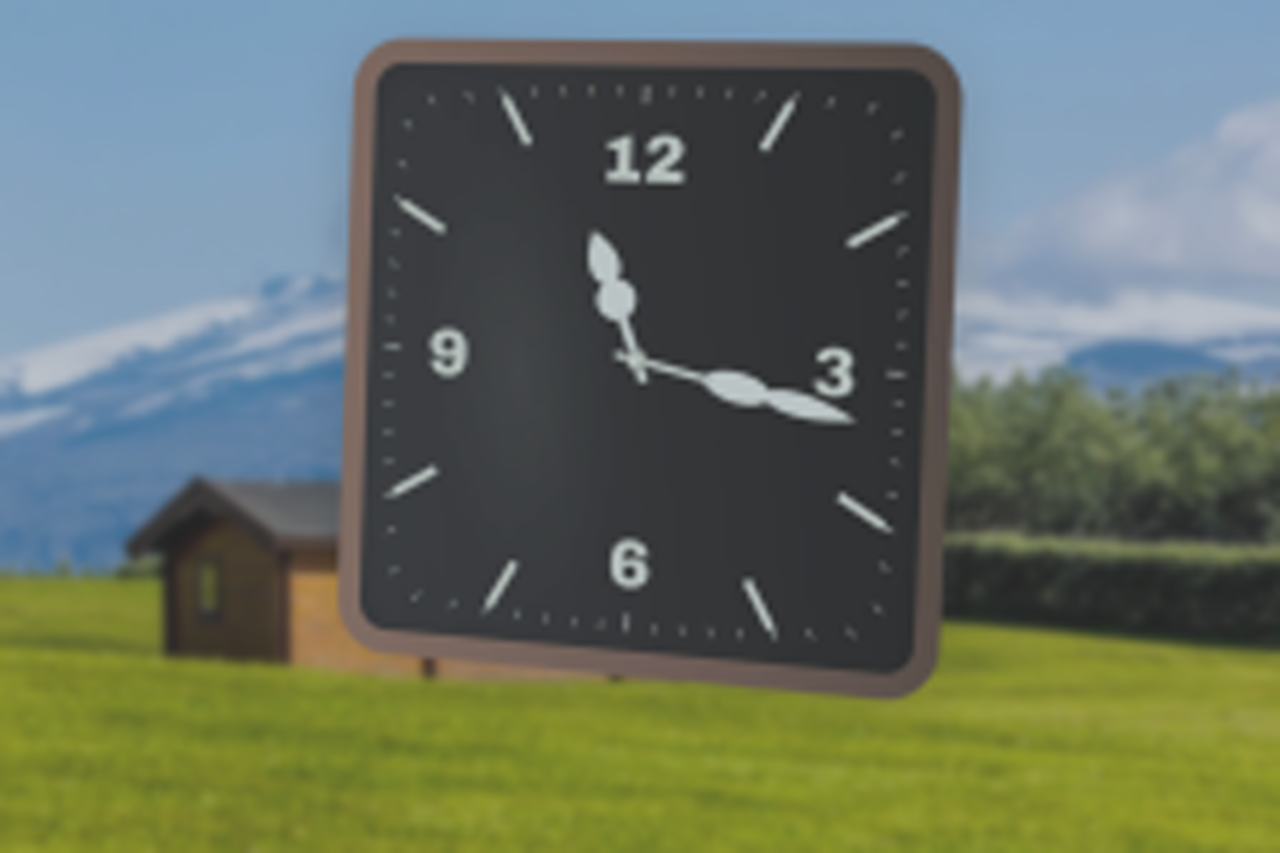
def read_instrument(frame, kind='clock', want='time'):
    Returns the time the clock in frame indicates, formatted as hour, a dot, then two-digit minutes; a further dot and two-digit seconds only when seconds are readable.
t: 11.17
